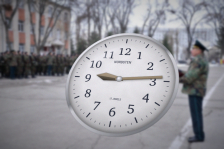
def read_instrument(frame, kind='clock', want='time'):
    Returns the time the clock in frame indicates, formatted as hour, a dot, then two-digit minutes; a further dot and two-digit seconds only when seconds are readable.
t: 9.14
